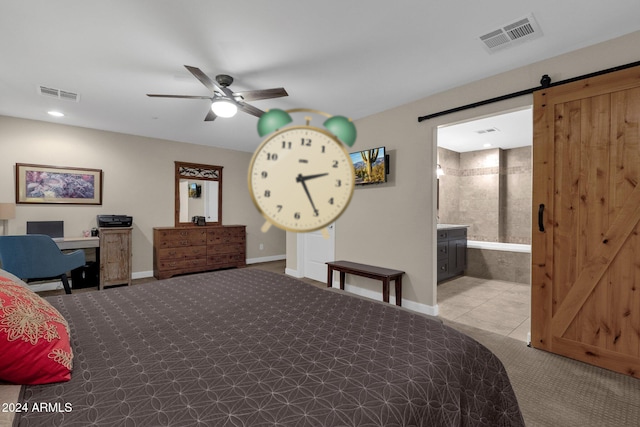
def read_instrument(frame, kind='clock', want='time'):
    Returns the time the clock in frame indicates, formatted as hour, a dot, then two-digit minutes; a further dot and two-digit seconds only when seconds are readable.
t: 2.25
